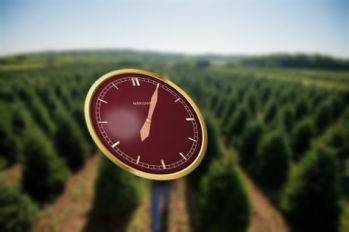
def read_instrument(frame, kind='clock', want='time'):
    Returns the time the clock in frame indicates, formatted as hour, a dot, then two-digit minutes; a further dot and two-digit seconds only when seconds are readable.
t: 7.05
